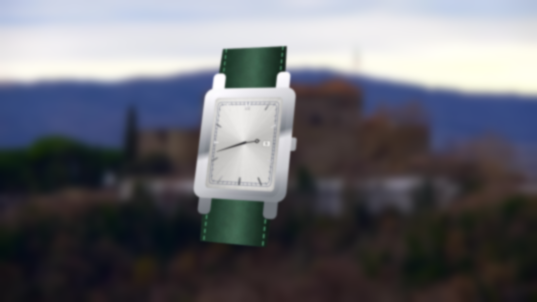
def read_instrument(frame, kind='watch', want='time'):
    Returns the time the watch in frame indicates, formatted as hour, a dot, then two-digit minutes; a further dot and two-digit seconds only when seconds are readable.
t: 2.42
